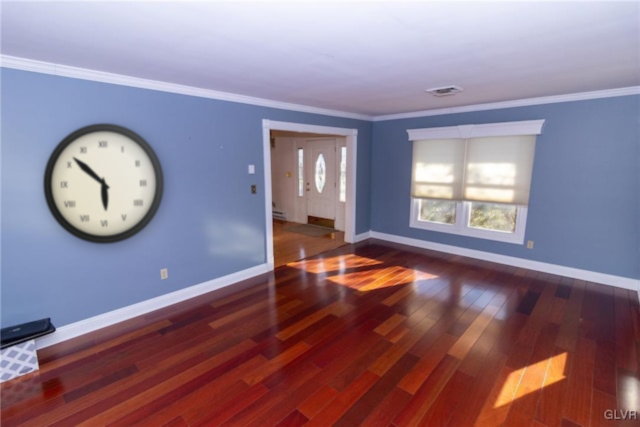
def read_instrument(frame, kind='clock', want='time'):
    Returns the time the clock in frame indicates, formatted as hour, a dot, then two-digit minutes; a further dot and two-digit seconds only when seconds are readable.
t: 5.52
